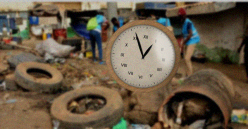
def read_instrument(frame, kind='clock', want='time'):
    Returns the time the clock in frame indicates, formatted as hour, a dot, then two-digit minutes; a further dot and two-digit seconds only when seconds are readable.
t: 12.56
